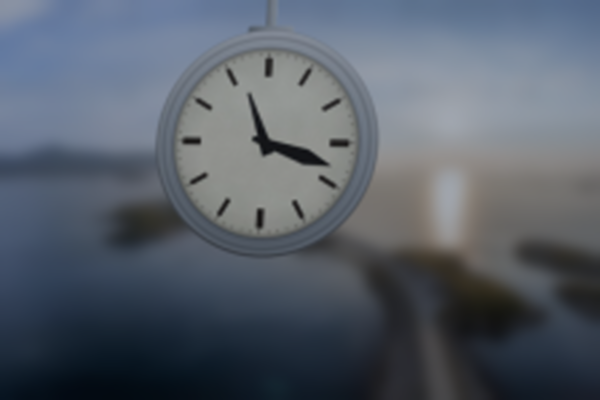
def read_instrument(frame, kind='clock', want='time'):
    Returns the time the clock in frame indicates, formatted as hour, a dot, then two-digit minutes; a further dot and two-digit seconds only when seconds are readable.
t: 11.18
